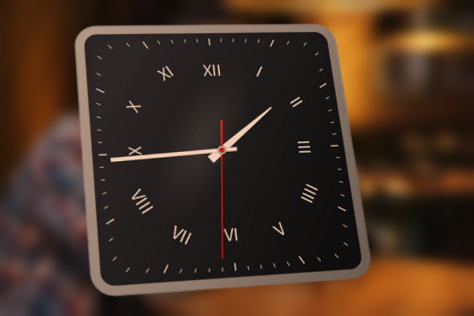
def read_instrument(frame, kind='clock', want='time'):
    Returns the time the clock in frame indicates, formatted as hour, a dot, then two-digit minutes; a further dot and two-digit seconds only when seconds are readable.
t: 1.44.31
